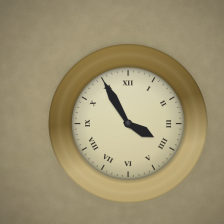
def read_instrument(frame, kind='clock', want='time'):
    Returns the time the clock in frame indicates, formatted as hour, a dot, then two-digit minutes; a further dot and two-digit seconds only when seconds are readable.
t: 3.55
